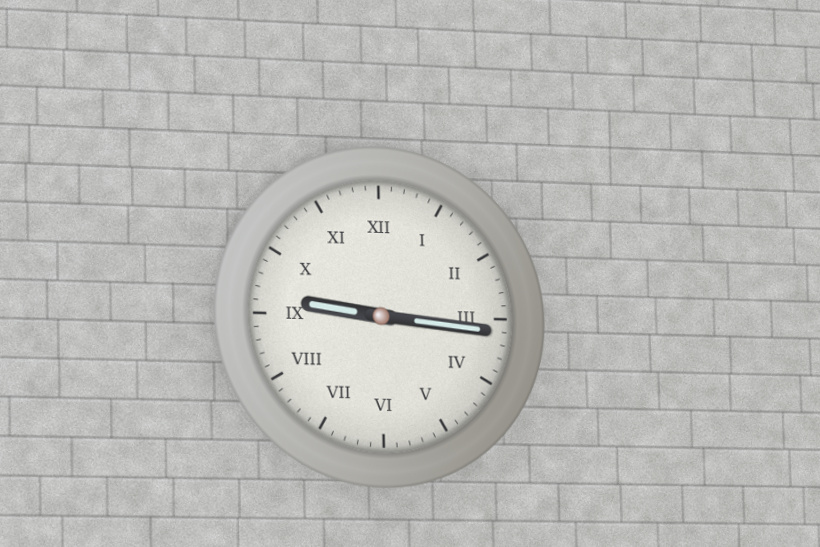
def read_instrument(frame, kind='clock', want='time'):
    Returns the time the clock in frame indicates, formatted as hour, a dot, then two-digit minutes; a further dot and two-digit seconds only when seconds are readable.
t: 9.16
